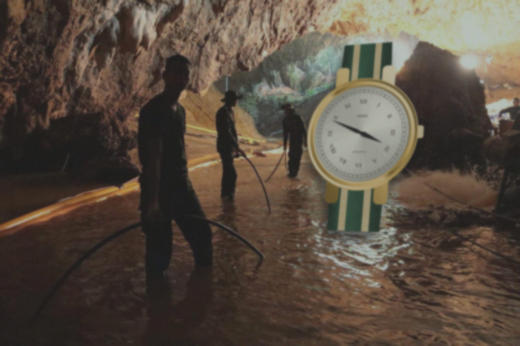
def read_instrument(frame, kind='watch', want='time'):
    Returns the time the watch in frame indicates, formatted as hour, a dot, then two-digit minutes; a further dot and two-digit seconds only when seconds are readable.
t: 3.49
